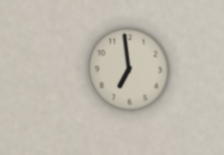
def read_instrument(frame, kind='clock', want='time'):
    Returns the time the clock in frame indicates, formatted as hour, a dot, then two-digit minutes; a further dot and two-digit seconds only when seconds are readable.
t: 6.59
